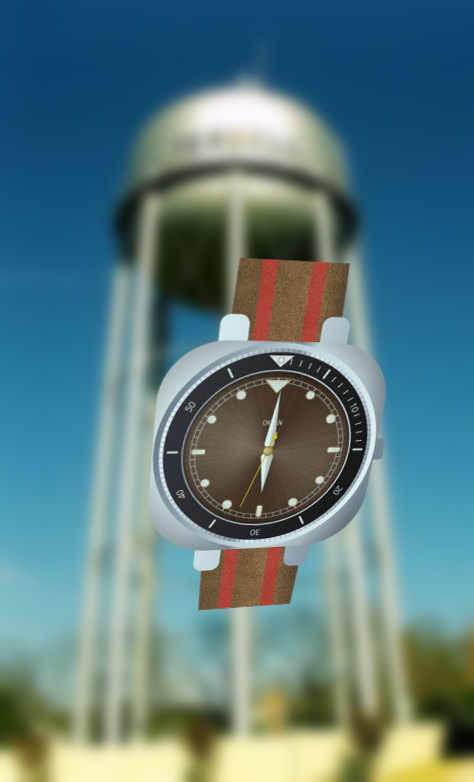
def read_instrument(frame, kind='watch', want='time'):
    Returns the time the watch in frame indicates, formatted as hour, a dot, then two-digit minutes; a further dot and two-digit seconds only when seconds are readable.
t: 6.00.33
